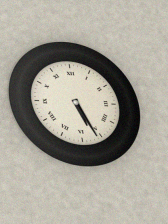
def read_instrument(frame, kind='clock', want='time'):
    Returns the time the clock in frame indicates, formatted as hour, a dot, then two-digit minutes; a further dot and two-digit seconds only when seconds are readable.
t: 5.26
